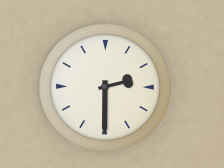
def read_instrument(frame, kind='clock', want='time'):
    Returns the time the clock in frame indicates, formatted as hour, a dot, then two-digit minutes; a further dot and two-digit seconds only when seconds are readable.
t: 2.30
